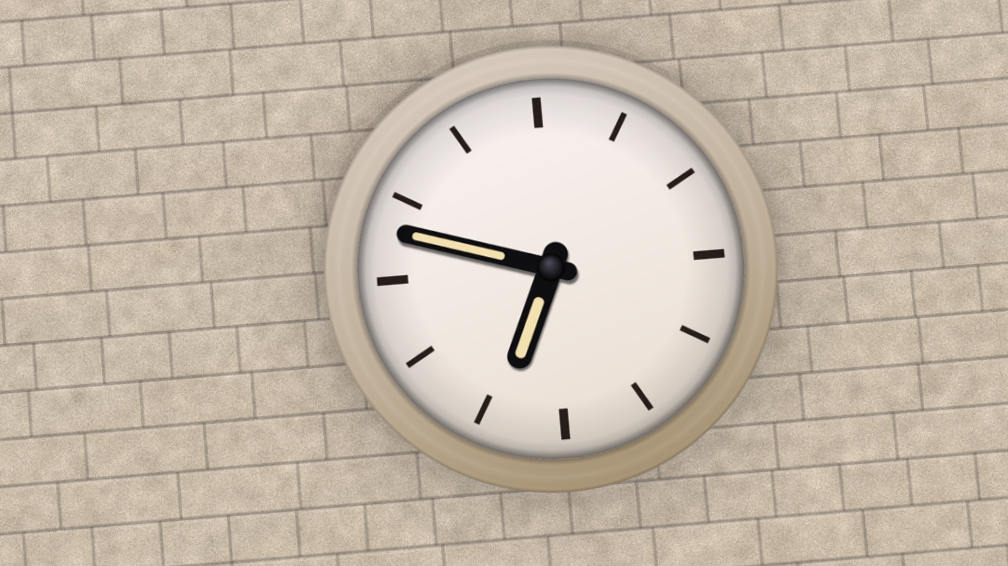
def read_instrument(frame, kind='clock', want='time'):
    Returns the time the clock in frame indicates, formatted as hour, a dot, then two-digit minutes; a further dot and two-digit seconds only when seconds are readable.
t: 6.48
